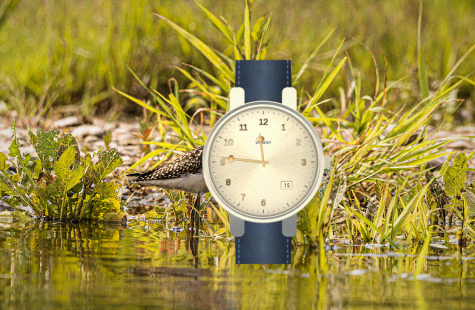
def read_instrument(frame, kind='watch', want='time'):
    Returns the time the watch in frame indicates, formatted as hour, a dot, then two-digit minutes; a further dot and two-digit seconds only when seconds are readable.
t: 11.46
